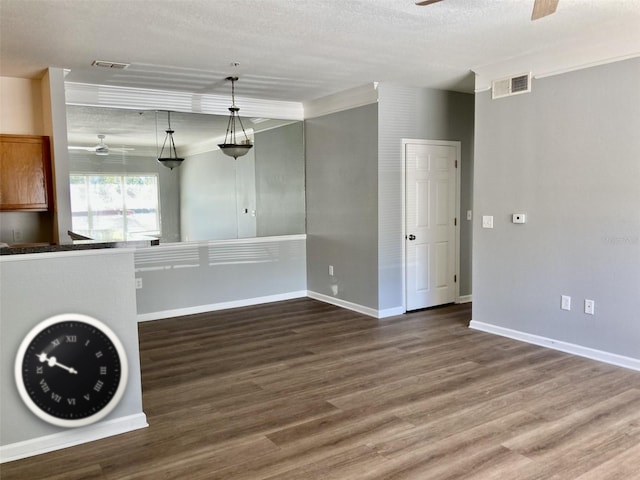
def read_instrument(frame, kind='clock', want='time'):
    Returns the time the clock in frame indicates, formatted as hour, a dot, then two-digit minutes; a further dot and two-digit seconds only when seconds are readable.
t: 9.49
